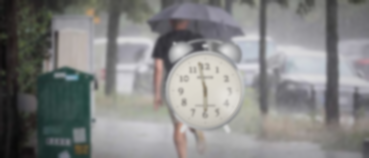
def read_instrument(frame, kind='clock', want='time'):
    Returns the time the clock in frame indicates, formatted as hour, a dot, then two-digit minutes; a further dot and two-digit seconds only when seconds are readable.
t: 5.58
